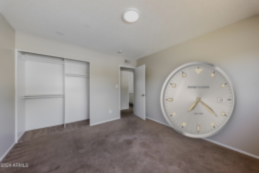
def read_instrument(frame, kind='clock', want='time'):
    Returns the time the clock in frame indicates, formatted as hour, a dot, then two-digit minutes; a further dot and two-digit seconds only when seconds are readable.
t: 7.22
